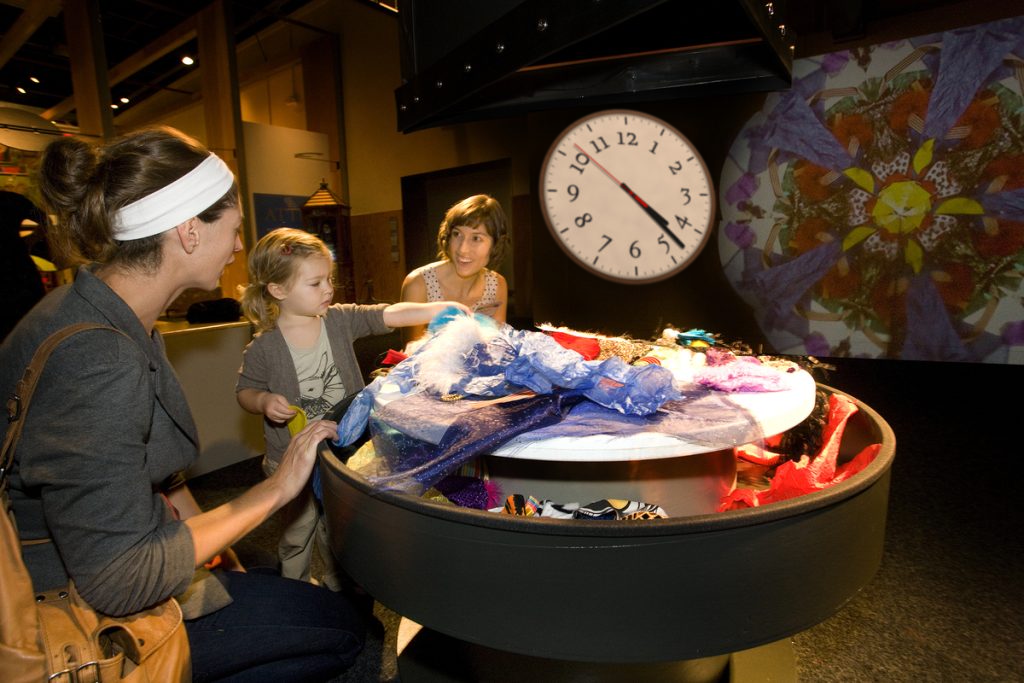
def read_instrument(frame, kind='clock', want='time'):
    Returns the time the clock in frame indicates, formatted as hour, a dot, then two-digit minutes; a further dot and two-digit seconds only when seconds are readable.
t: 4.22.52
